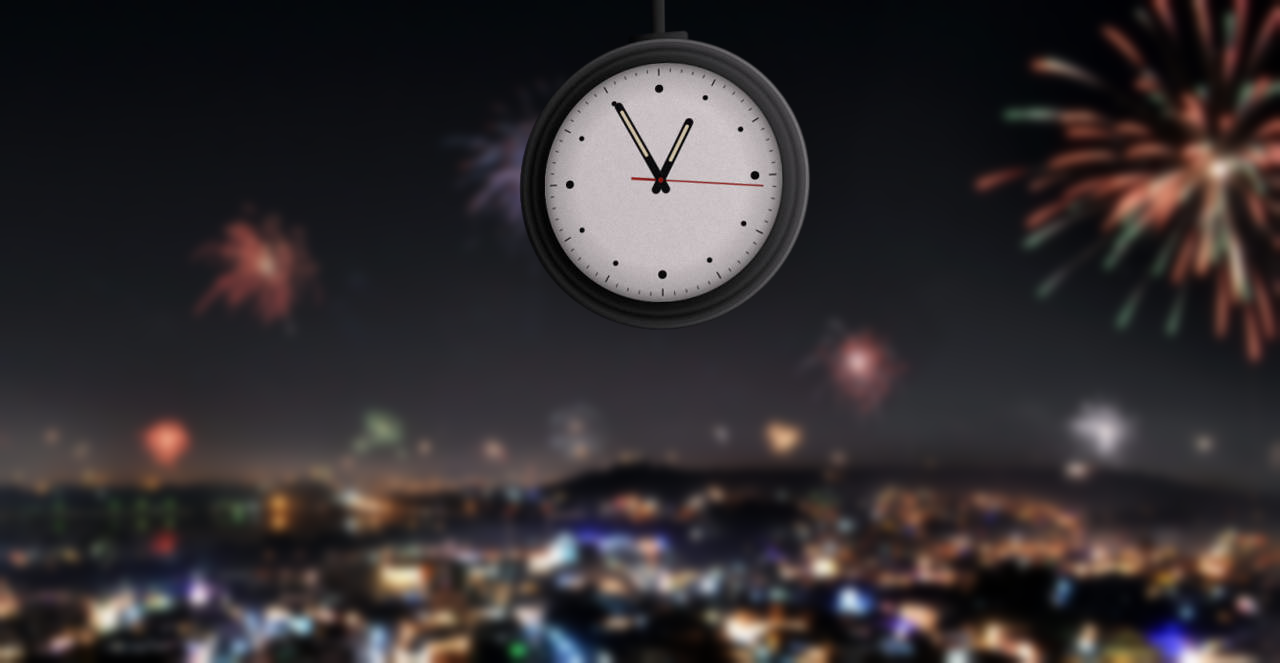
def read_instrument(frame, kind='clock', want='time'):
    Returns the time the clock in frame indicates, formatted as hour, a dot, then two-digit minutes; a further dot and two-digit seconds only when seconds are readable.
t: 12.55.16
